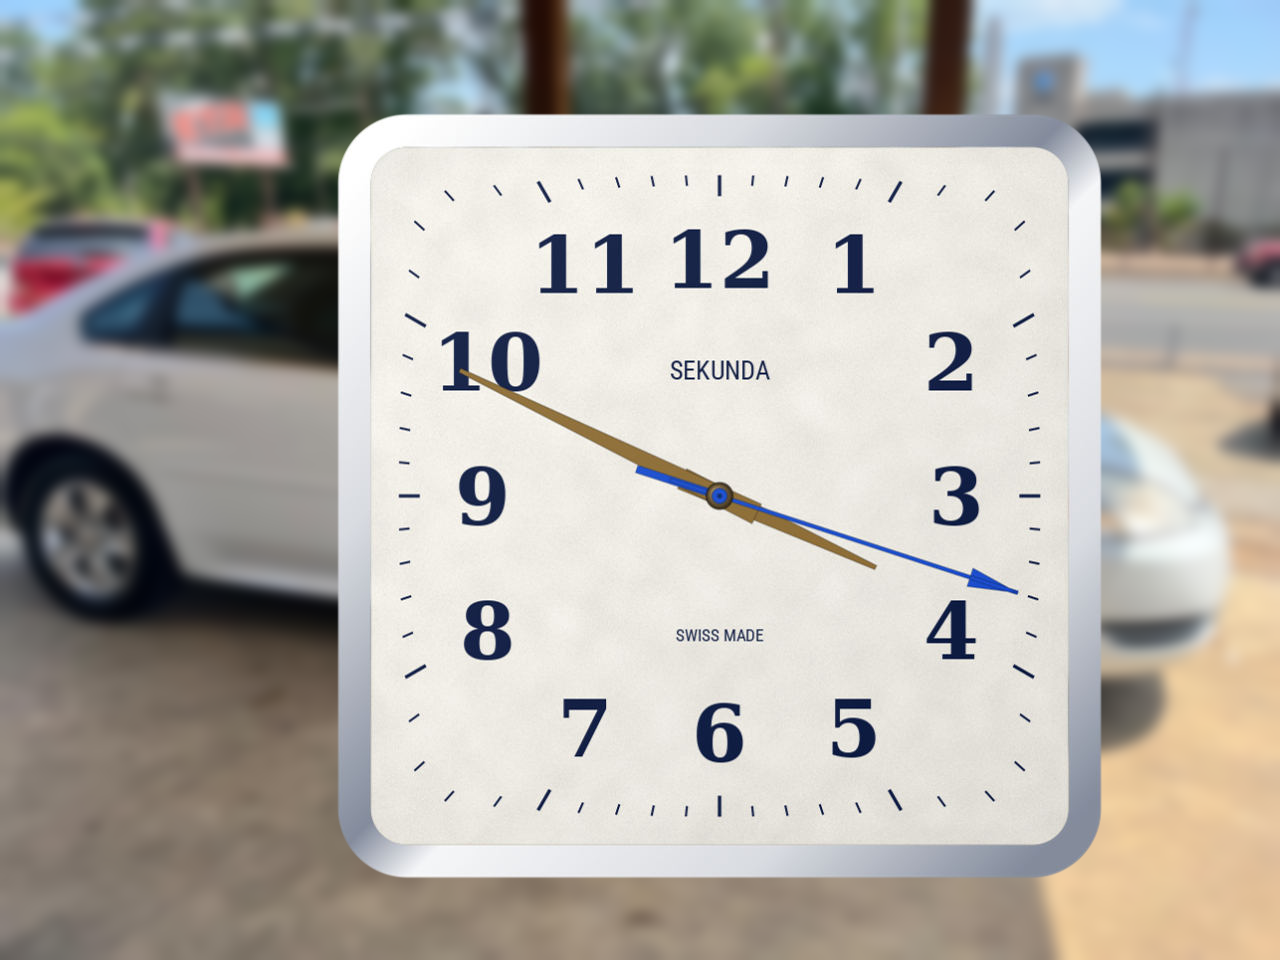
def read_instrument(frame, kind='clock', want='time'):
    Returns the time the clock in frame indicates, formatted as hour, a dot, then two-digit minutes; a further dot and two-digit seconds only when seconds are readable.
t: 3.49.18
